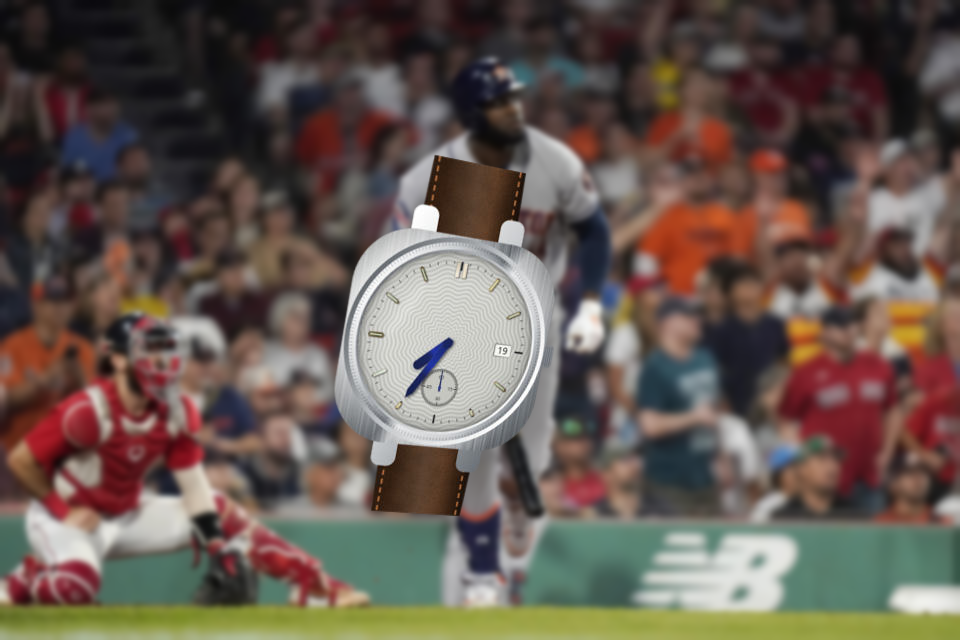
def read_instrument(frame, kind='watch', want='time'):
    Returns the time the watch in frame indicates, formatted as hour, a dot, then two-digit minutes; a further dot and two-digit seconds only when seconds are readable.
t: 7.35
